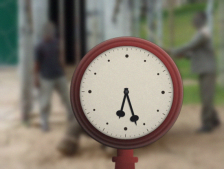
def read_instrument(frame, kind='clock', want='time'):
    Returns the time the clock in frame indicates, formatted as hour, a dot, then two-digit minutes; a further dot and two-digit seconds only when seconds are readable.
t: 6.27
